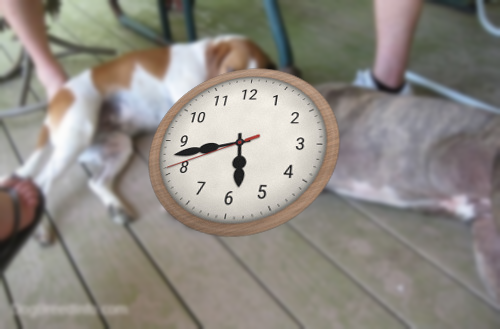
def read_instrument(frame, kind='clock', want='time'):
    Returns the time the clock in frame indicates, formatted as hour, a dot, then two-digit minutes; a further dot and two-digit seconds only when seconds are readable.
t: 5.42.41
